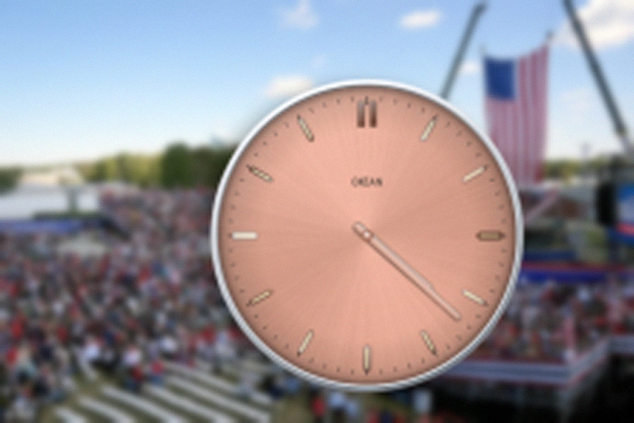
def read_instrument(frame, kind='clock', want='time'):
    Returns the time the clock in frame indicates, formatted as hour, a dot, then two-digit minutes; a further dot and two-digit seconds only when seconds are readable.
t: 4.22
